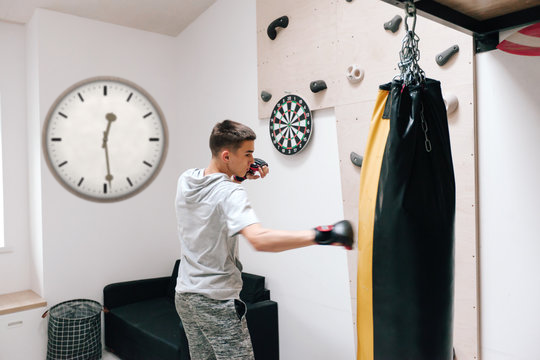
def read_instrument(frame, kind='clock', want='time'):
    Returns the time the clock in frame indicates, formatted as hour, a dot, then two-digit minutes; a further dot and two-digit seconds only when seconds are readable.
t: 12.29
